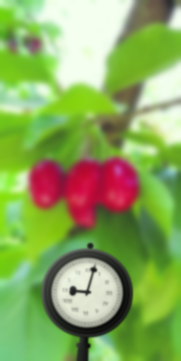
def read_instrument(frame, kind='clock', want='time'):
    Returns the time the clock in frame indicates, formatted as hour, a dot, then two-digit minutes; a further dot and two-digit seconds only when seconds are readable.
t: 9.02
